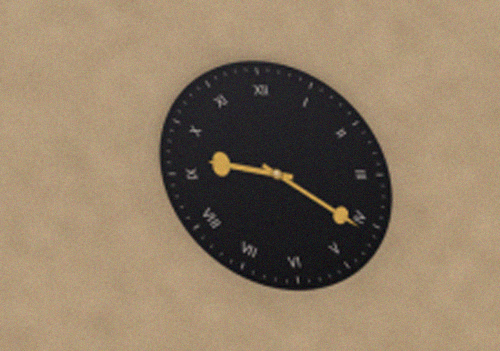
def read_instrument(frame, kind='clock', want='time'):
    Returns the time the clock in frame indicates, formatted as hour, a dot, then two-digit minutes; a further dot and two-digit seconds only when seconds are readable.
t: 9.21
